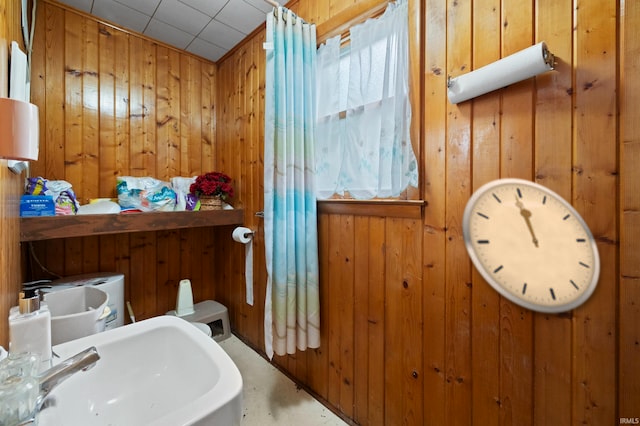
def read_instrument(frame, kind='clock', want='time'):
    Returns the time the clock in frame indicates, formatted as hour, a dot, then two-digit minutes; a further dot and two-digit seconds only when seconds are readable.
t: 11.59
